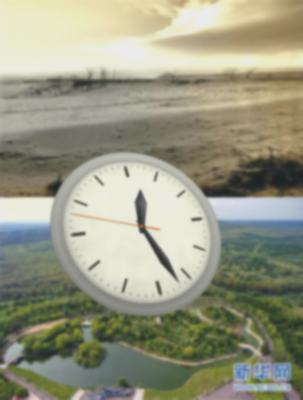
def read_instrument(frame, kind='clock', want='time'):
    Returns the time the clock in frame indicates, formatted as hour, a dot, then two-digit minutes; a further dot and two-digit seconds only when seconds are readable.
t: 12.26.48
